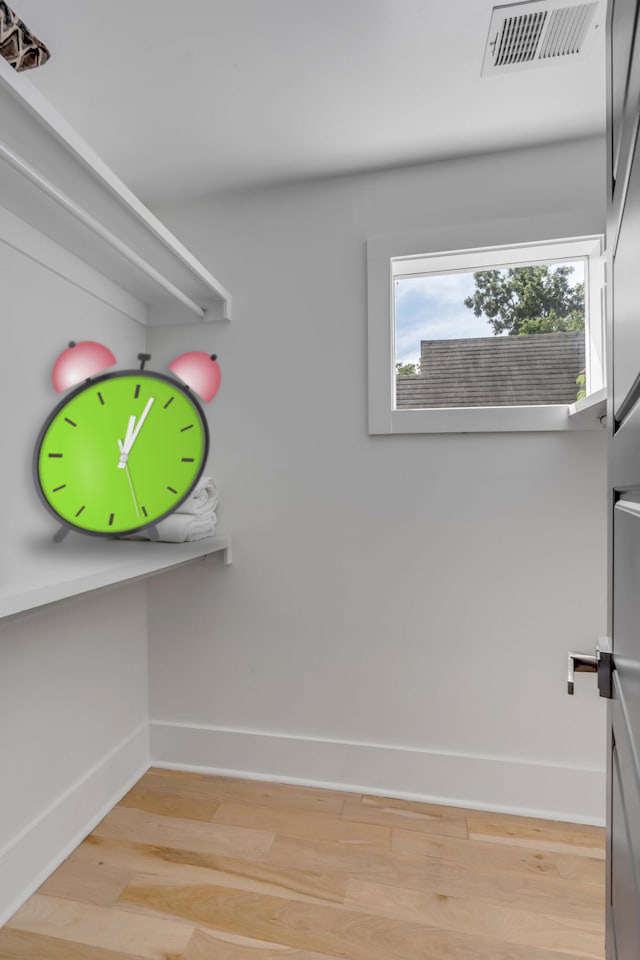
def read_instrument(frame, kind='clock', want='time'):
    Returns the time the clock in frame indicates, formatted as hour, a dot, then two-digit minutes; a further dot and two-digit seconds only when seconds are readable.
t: 12.02.26
